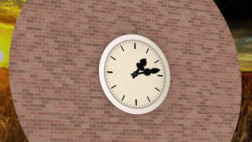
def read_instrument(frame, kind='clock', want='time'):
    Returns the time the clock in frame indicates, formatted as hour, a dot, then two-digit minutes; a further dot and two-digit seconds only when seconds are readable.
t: 1.13
